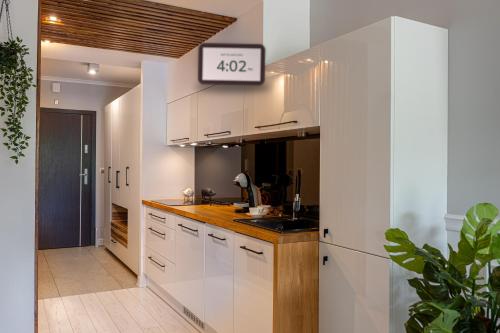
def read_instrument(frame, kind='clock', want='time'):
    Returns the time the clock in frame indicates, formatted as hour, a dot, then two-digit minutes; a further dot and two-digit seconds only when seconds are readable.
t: 4.02
